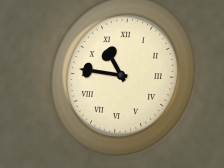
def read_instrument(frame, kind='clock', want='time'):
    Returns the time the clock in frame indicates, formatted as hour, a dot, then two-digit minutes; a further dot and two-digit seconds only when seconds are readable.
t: 10.46
